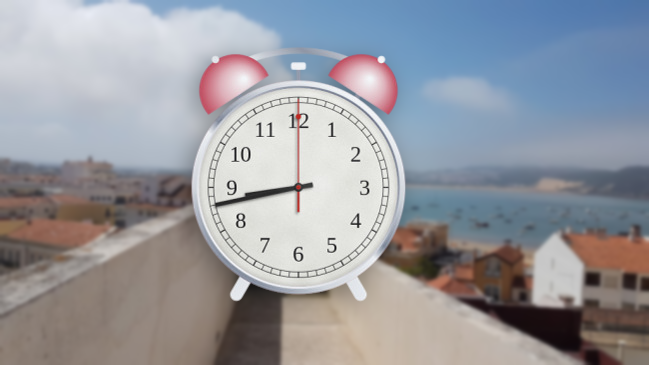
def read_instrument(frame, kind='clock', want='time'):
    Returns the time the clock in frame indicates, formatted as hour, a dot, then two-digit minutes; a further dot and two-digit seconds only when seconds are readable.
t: 8.43.00
